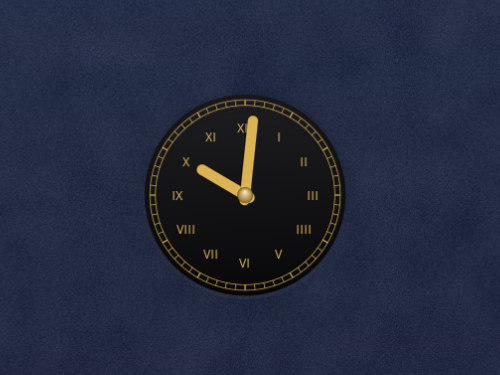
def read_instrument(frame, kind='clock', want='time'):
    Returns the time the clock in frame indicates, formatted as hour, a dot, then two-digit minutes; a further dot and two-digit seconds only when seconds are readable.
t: 10.01
